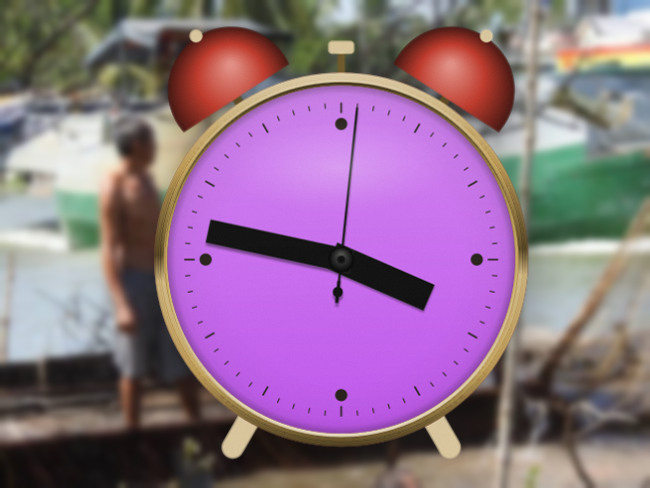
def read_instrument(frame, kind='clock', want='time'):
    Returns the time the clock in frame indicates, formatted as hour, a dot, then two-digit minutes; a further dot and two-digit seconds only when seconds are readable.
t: 3.47.01
